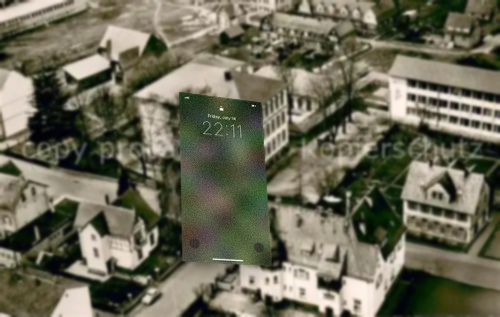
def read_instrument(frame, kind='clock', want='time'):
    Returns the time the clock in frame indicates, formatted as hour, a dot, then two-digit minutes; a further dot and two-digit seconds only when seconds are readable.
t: 22.11
